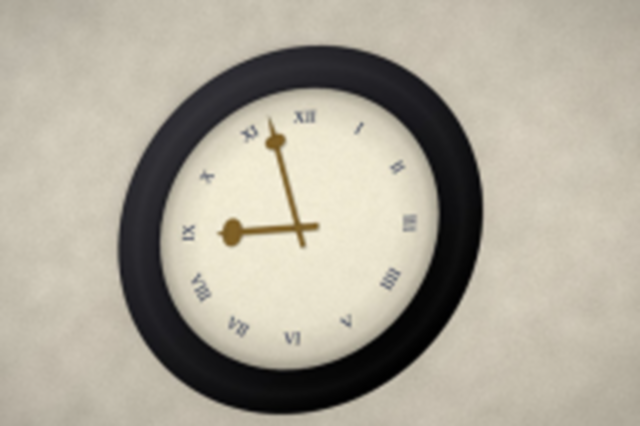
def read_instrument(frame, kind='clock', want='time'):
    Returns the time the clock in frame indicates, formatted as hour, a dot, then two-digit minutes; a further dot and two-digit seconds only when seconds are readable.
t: 8.57
